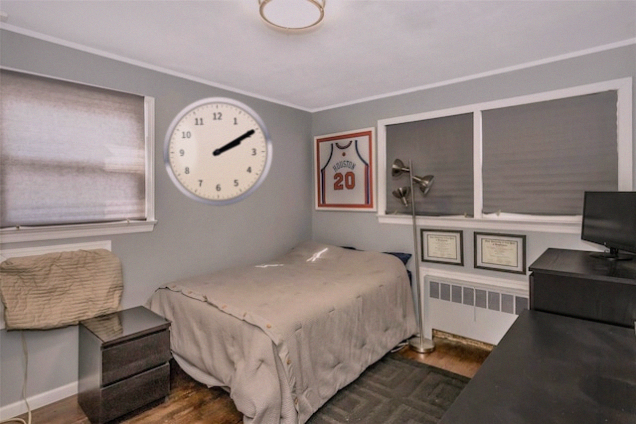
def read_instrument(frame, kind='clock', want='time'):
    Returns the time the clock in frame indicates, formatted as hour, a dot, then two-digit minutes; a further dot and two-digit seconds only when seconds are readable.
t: 2.10
